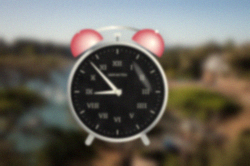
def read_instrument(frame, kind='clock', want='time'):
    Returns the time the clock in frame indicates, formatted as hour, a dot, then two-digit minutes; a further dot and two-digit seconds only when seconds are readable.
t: 8.53
